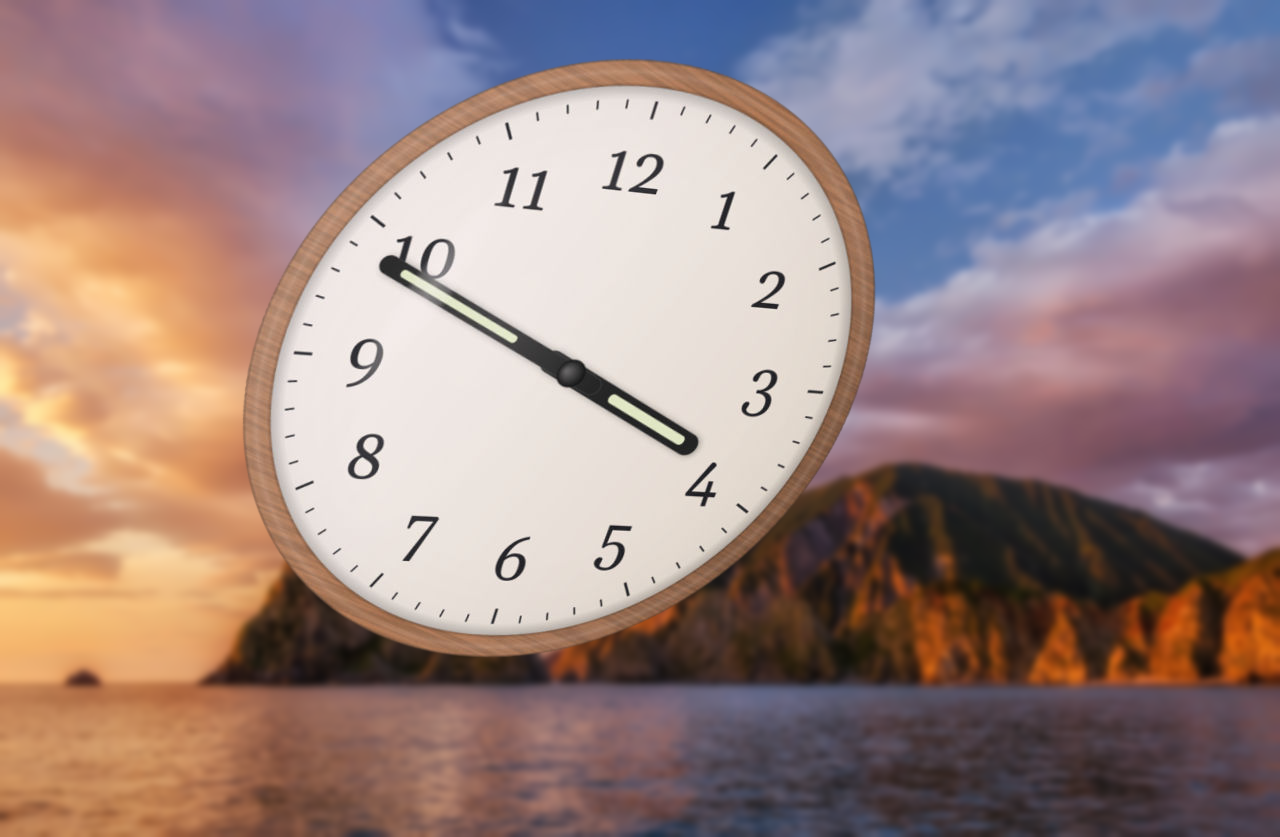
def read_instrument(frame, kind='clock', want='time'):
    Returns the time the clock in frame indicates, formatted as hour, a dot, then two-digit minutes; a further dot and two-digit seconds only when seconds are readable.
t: 3.49
